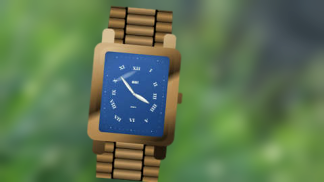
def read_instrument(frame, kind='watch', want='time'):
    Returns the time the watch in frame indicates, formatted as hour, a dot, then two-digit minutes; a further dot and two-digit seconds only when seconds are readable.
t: 3.53
